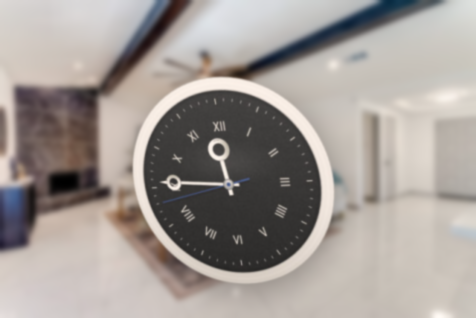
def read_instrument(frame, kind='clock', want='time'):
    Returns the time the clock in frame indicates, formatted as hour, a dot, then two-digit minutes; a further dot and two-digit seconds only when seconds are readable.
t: 11.45.43
